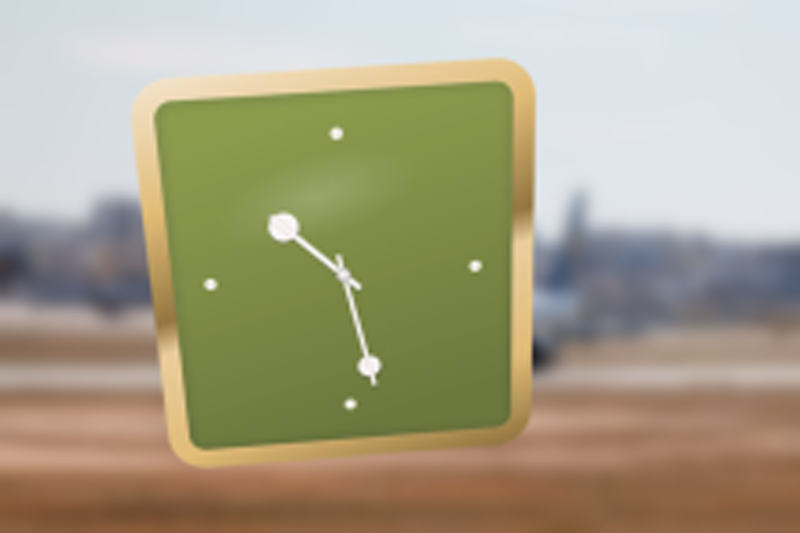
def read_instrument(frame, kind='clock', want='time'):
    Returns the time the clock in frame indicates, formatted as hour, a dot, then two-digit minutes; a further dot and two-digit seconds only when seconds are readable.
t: 10.28
